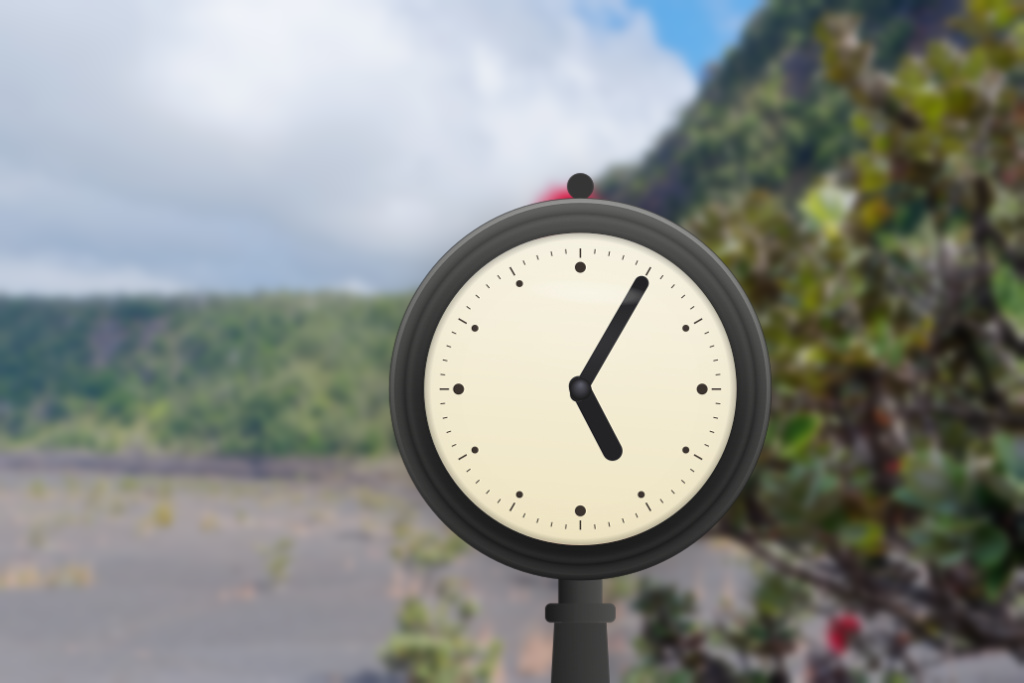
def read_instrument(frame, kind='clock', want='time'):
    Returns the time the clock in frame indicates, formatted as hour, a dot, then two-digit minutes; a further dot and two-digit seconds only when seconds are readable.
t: 5.05
